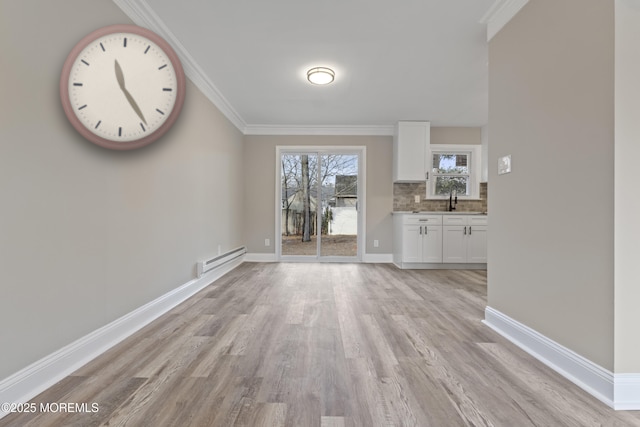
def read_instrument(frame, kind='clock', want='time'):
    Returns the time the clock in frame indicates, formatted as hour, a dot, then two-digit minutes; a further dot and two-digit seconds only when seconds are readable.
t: 11.24
